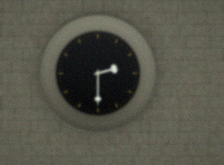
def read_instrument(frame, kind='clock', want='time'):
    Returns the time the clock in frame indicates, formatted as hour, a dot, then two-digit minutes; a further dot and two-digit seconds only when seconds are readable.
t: 2.30
